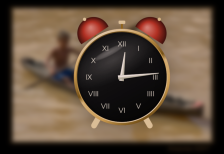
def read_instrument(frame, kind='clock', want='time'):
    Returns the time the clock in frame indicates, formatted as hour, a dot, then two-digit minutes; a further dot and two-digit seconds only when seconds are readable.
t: 12.14
